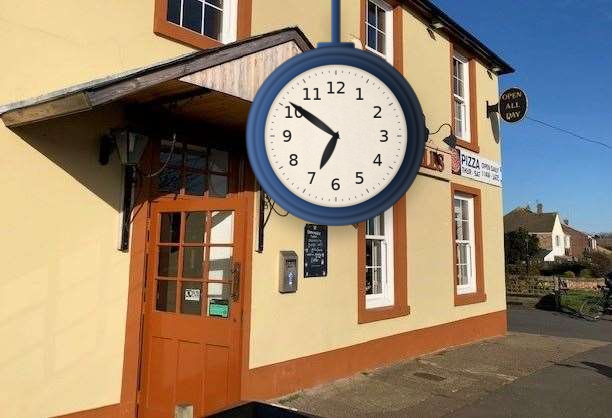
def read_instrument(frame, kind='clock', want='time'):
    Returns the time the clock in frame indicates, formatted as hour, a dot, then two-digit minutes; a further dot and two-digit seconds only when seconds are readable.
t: 6.51
